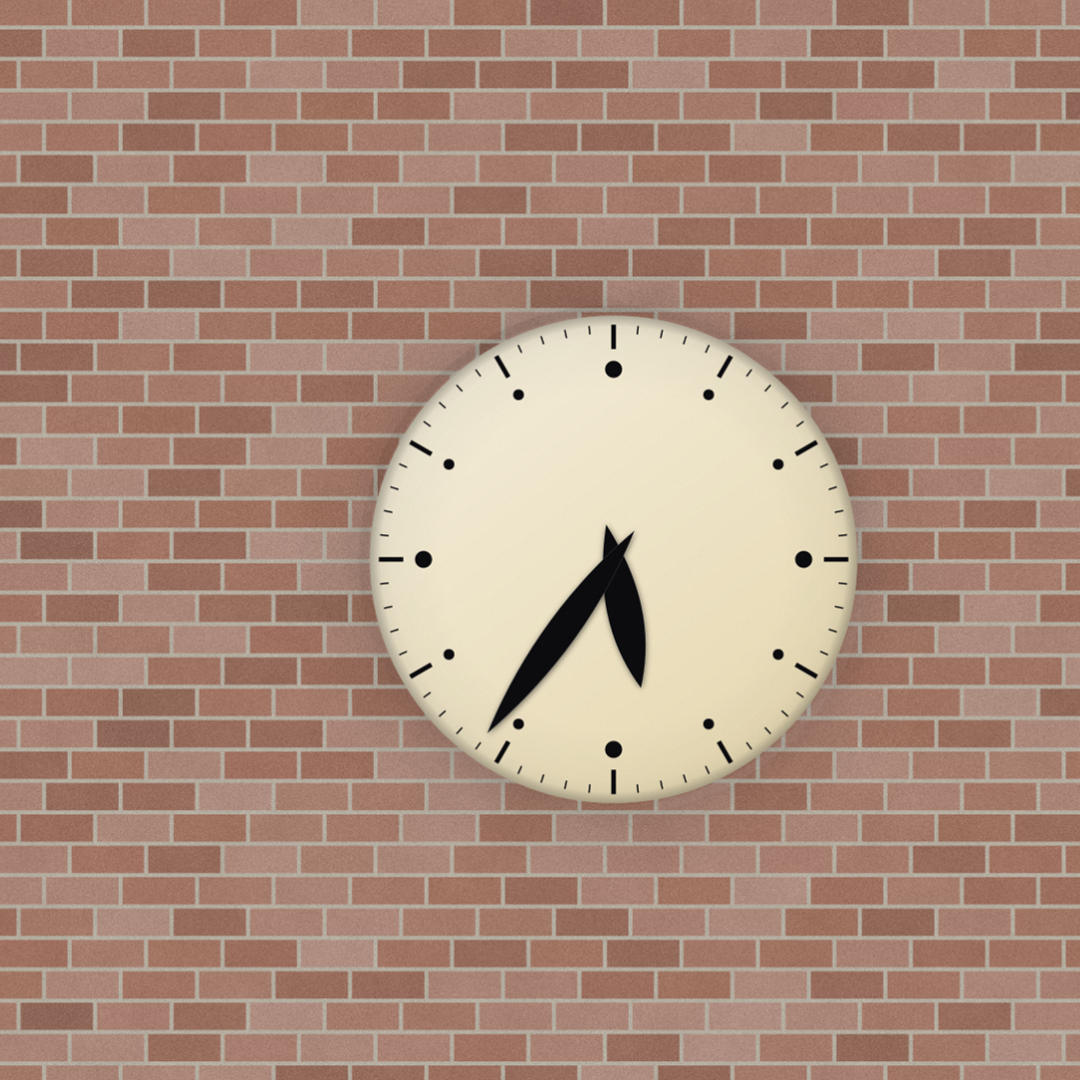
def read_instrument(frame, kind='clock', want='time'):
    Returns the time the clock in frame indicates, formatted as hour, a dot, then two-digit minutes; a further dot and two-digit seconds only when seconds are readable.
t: 5.36
